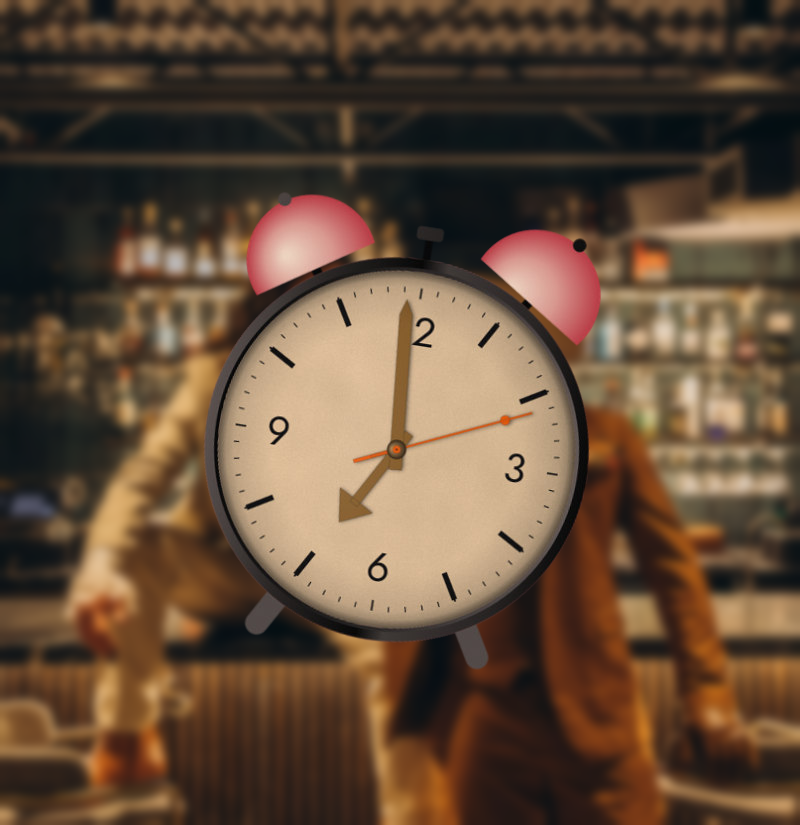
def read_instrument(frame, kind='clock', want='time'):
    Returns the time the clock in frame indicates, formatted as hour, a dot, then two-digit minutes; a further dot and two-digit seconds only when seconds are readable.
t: 6.59.11
